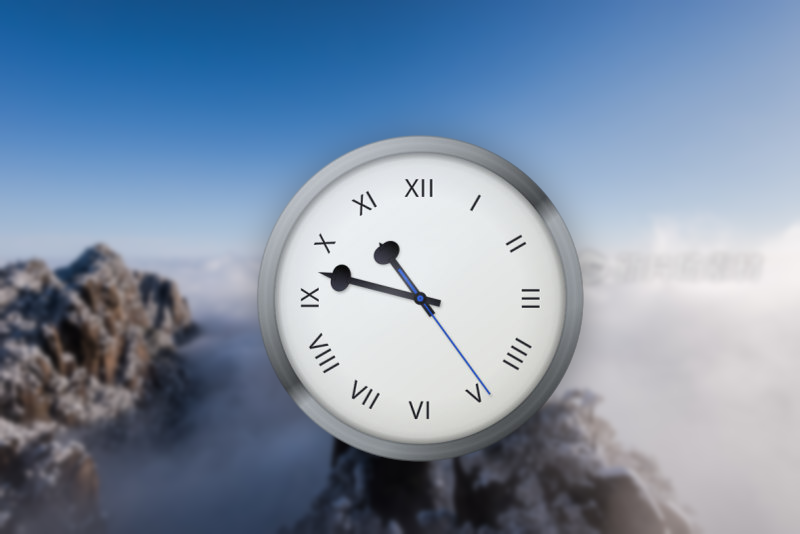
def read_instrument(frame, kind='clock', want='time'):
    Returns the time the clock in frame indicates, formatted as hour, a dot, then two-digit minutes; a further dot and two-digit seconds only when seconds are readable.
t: 10.47.24
